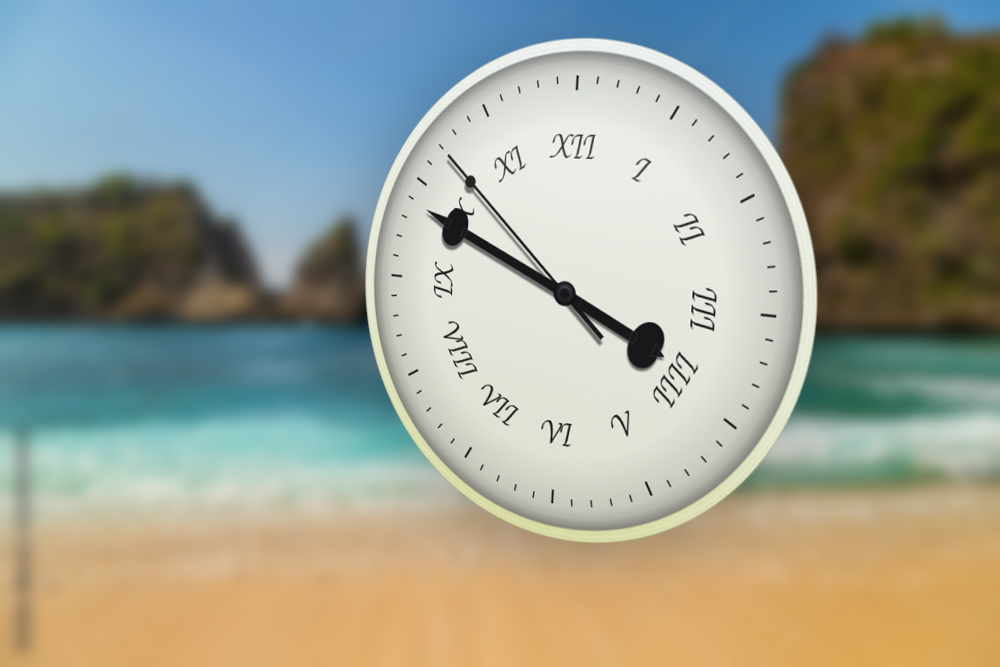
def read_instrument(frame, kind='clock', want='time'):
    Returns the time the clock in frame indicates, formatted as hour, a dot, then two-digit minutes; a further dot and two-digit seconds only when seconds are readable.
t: 3.48.52
